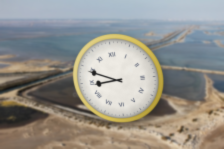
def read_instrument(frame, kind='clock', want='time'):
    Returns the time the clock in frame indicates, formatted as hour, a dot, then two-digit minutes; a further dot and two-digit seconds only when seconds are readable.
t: 8.49
